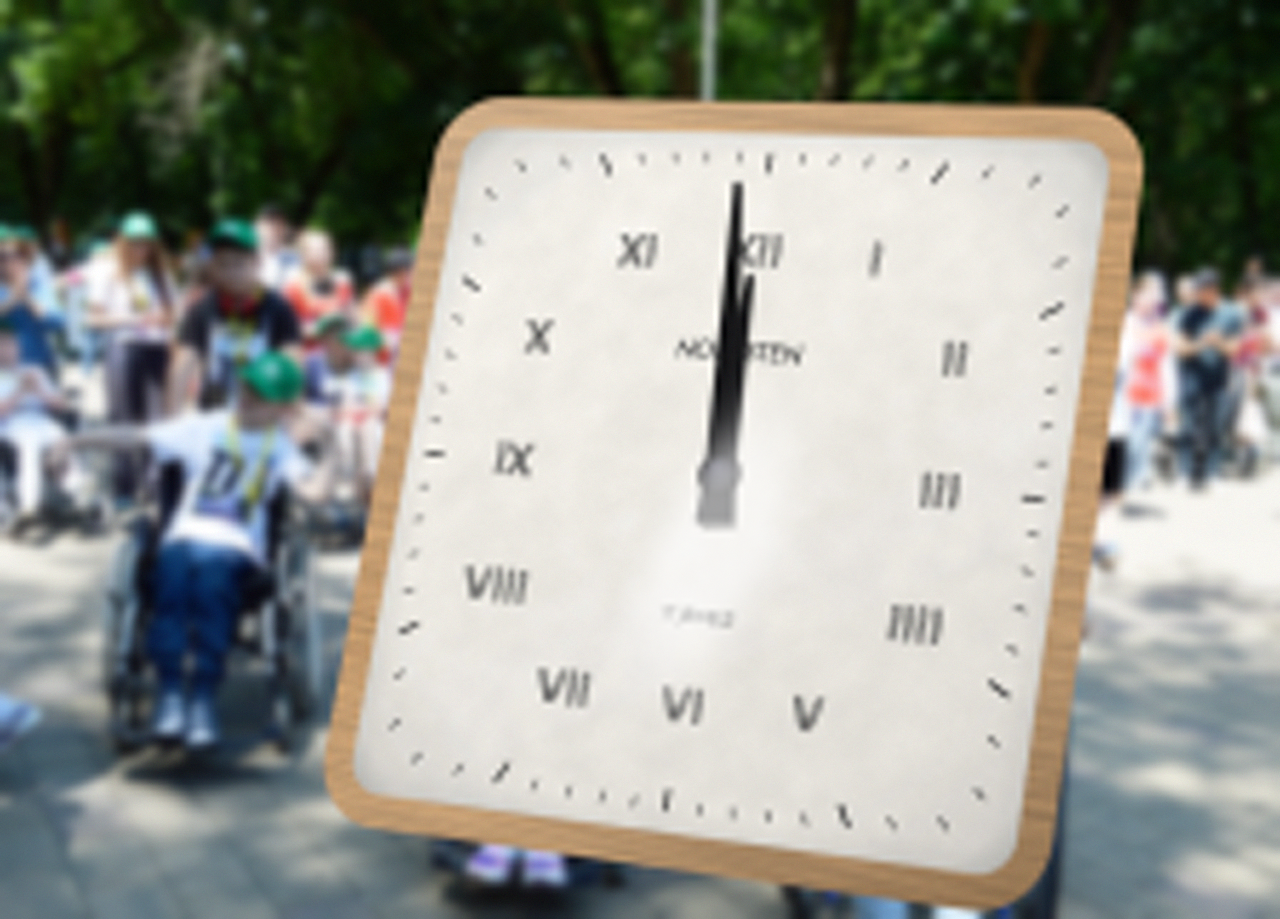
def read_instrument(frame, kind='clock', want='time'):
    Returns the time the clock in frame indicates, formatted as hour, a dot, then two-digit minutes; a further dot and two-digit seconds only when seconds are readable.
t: 11.59
